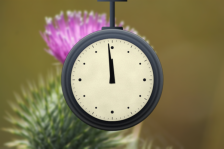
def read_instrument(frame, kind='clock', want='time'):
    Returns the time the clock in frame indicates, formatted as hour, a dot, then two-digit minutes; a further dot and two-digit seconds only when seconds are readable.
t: 11.59
